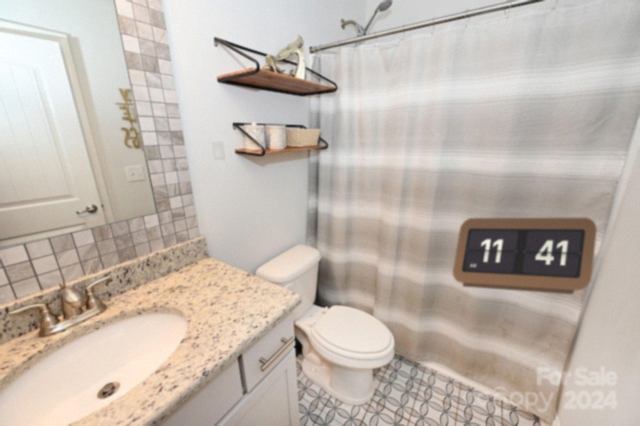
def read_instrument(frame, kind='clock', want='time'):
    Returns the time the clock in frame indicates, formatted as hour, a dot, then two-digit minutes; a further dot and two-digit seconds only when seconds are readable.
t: 11.41
